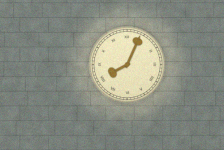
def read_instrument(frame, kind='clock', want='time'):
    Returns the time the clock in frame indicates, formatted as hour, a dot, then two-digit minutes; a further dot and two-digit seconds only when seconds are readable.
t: 8.04
